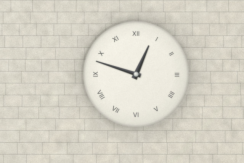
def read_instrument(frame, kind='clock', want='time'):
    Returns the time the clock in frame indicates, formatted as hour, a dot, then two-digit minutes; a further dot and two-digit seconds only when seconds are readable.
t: 12.48
